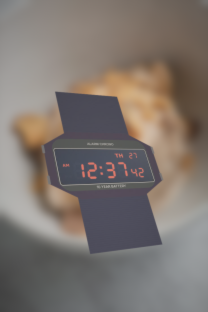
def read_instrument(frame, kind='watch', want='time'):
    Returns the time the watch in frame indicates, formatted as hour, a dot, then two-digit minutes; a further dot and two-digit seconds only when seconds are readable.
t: 12.37.42
